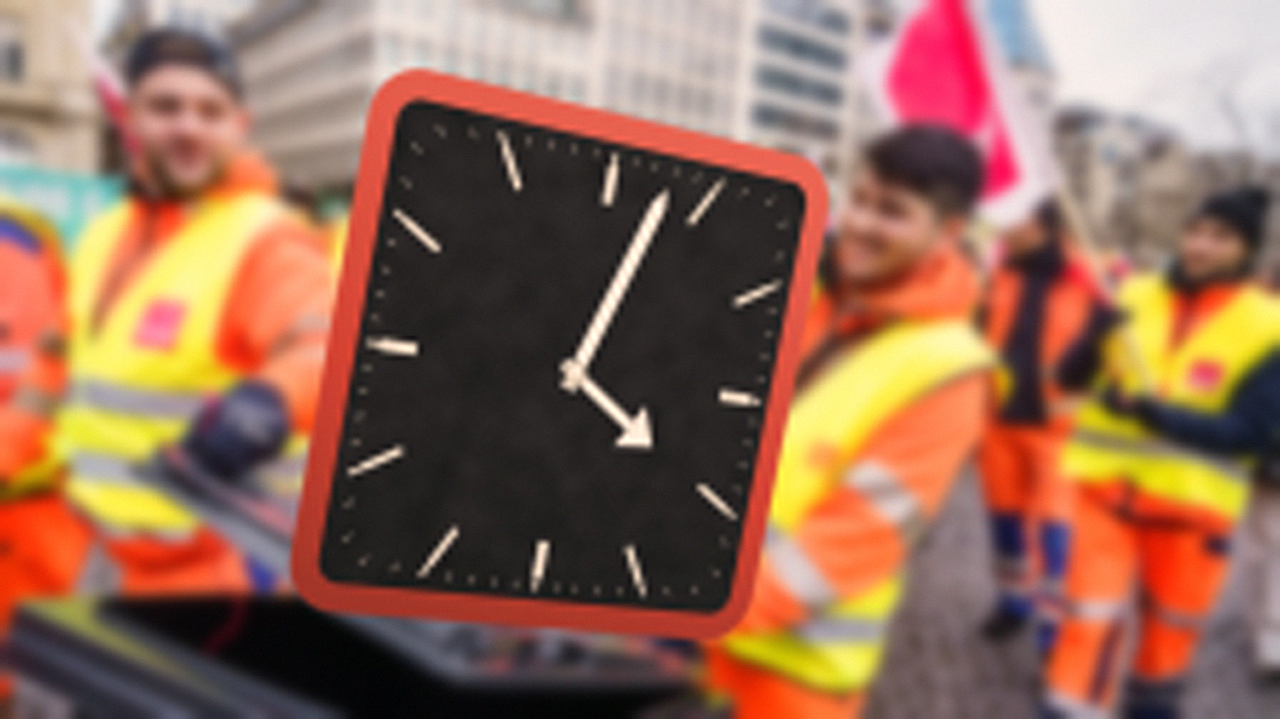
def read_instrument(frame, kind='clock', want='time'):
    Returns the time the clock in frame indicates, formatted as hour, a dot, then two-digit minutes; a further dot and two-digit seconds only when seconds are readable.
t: 4.03
